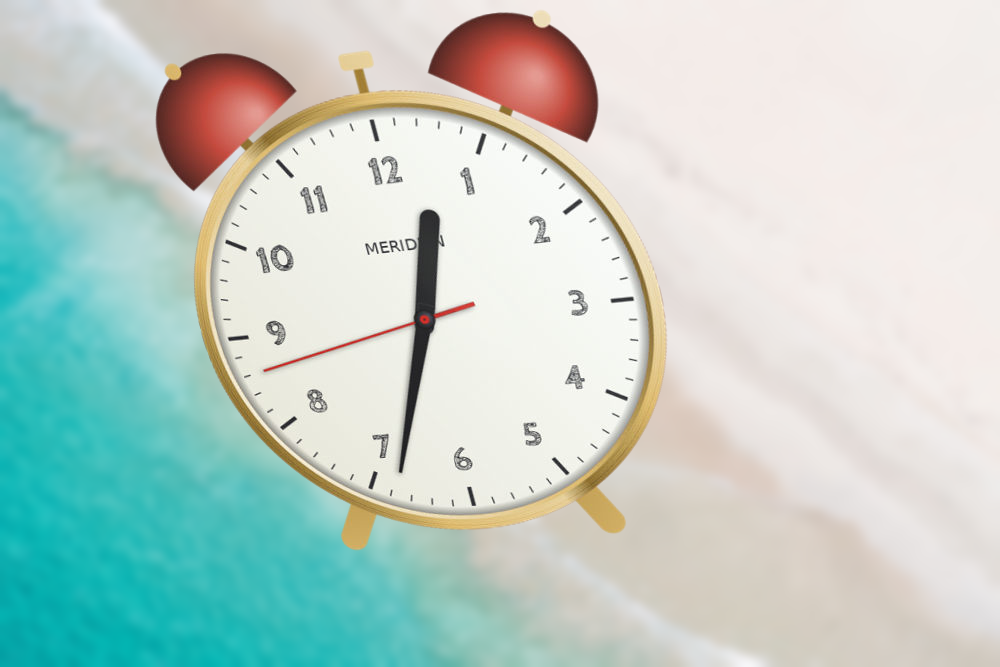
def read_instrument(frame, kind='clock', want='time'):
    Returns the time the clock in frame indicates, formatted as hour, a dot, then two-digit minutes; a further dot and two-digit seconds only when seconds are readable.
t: 12.33.43
